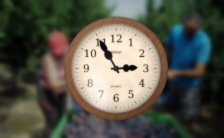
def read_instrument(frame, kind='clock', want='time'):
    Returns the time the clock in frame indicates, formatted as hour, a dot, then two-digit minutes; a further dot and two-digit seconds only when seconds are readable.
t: 2.55
